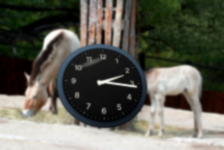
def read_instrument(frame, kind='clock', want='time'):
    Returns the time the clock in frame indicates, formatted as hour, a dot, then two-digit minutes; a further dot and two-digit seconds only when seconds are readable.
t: 2.16
